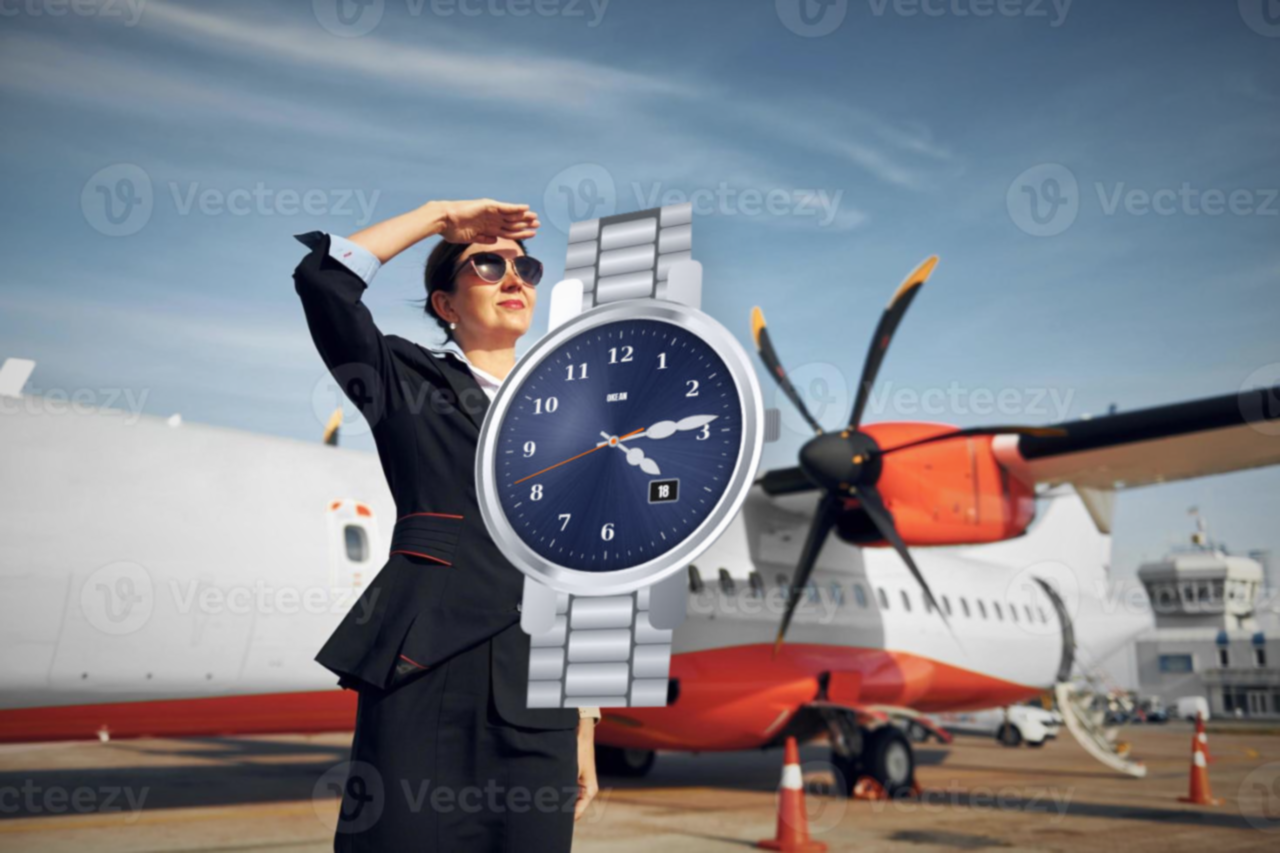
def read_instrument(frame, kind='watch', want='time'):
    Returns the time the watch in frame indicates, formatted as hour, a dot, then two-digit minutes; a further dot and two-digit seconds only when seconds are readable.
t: 4.13.42
